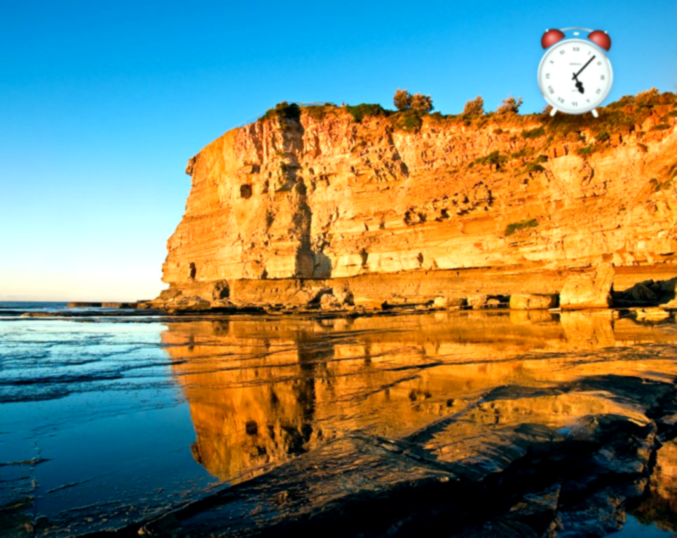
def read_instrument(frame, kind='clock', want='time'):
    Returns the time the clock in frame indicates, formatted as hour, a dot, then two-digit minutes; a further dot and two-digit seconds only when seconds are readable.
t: 5.07
